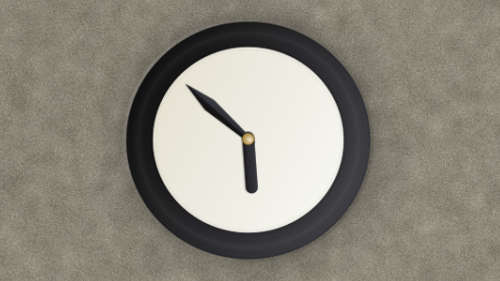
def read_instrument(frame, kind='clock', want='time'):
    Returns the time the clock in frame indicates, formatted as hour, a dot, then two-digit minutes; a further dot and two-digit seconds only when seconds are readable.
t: 5.52
